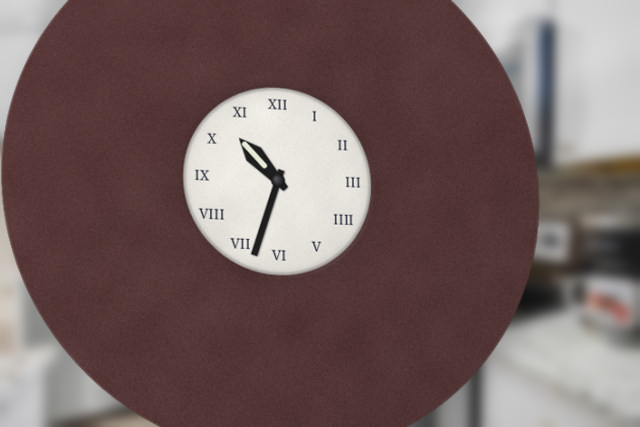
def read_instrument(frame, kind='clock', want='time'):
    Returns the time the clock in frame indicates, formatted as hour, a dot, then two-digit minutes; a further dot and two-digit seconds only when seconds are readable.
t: 10.33
